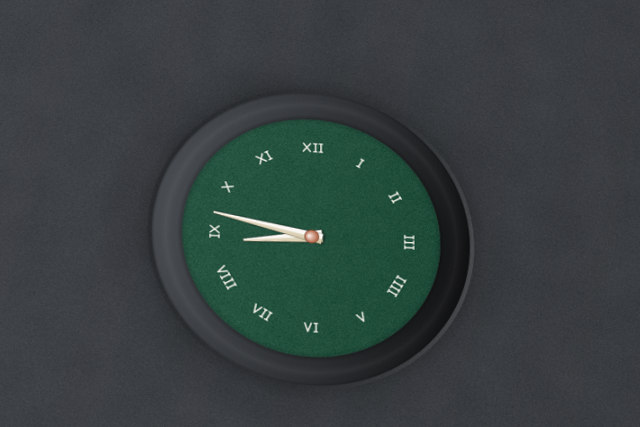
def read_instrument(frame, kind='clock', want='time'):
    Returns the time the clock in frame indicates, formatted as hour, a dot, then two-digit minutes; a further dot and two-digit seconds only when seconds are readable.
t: 8.47
